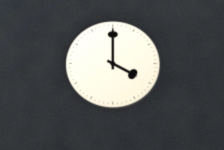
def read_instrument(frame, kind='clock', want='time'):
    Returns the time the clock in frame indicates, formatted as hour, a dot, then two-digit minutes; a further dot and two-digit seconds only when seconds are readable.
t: 4.00
